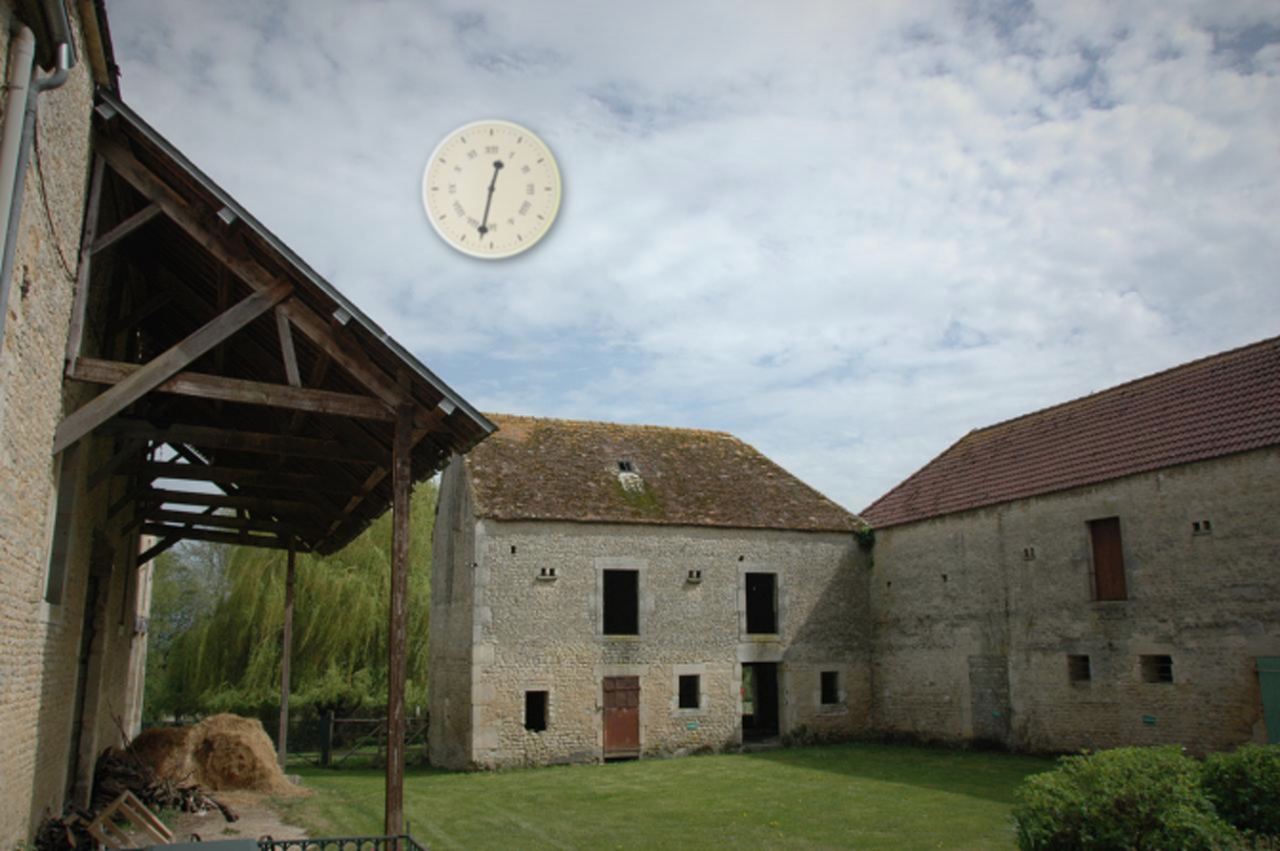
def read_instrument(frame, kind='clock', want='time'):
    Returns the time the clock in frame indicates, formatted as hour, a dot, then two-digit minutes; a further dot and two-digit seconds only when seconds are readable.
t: 12.32
